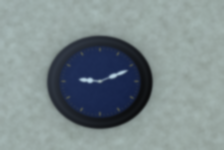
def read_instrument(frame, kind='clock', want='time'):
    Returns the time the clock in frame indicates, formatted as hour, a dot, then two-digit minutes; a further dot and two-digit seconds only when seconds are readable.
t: 9.11
